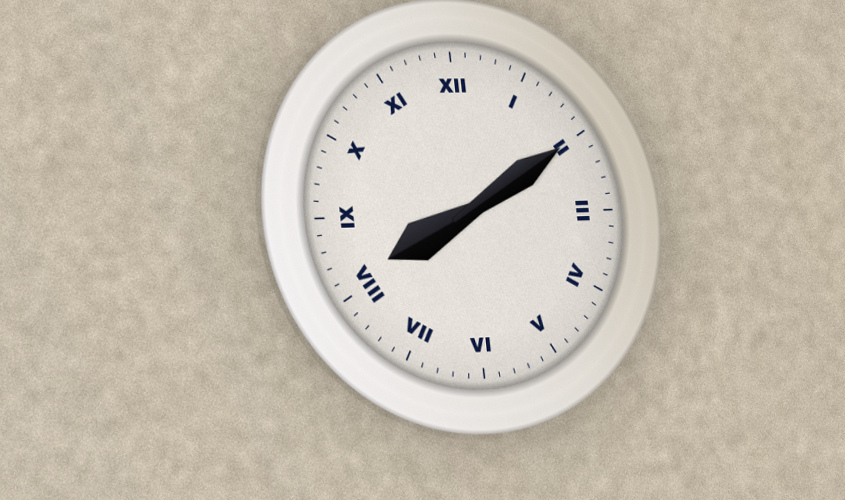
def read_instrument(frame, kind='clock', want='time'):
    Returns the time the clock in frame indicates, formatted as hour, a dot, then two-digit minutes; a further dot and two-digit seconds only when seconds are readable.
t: 8.10
